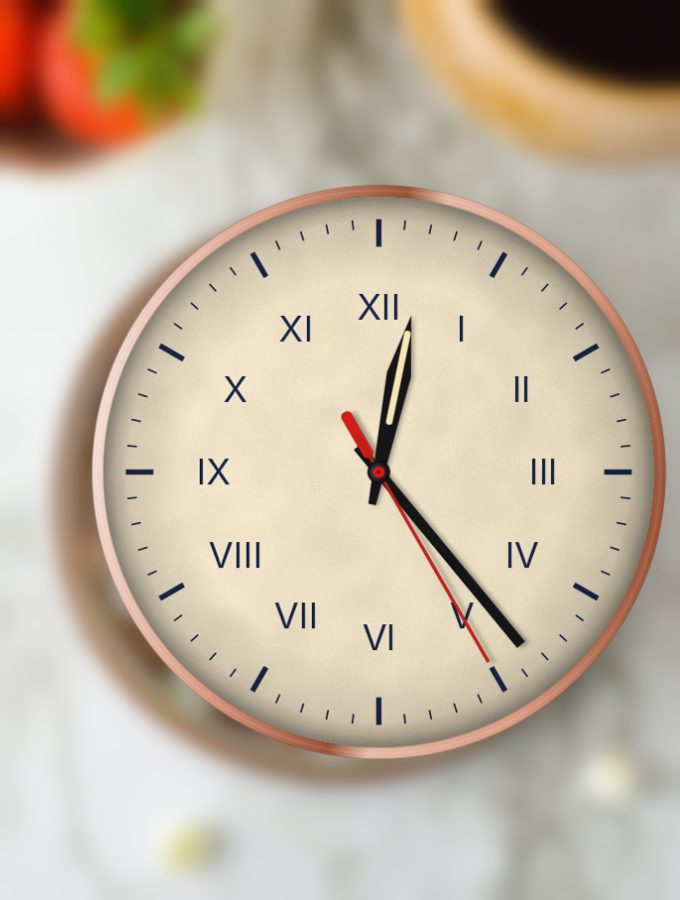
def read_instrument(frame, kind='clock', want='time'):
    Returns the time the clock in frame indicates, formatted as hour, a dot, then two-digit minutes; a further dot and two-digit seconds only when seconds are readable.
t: 12.23.25
